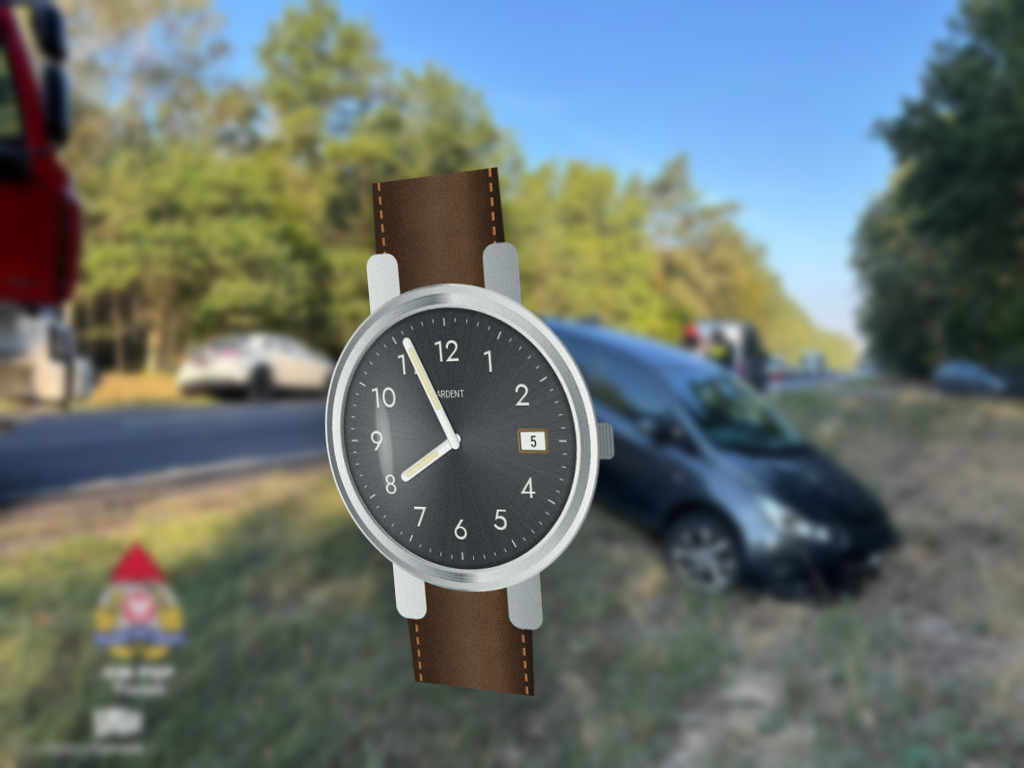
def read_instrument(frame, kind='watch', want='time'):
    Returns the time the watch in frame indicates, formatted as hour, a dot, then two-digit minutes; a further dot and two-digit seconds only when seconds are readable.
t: 7.56
